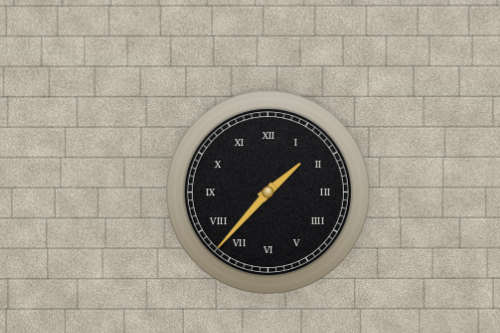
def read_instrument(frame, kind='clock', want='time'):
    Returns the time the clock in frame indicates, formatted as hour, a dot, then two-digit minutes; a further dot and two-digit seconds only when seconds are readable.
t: 1.37
